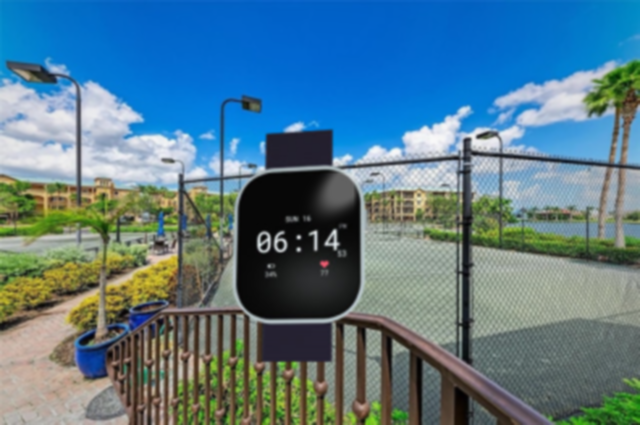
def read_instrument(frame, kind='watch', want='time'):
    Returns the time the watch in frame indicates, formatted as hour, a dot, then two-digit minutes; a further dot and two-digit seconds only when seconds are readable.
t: 6.14
